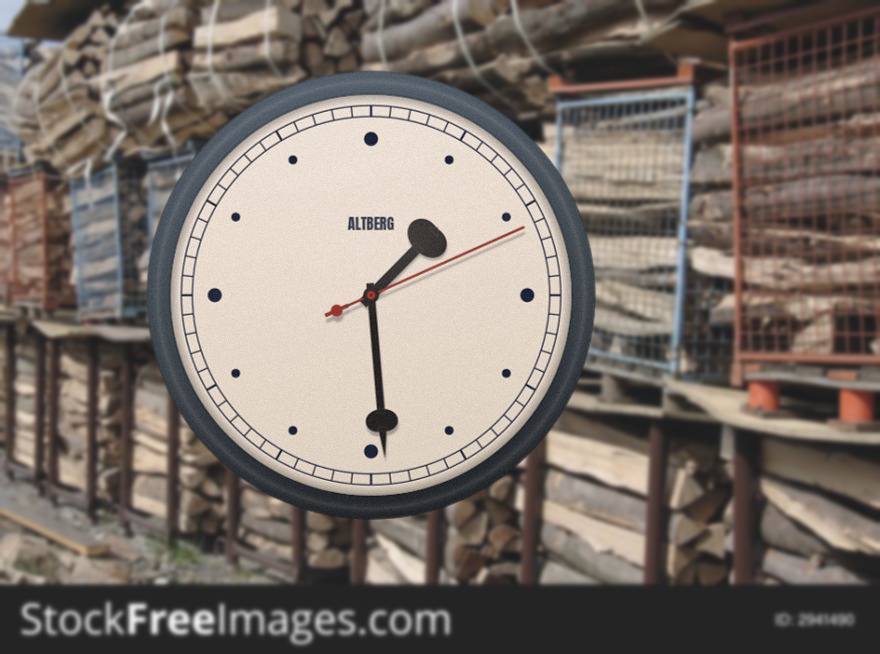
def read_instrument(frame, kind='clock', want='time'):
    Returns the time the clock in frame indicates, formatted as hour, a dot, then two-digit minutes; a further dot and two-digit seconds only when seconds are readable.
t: 1.29.11
